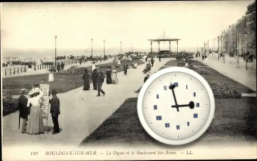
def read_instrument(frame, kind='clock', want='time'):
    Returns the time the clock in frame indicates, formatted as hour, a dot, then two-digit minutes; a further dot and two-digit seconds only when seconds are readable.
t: 2.58
